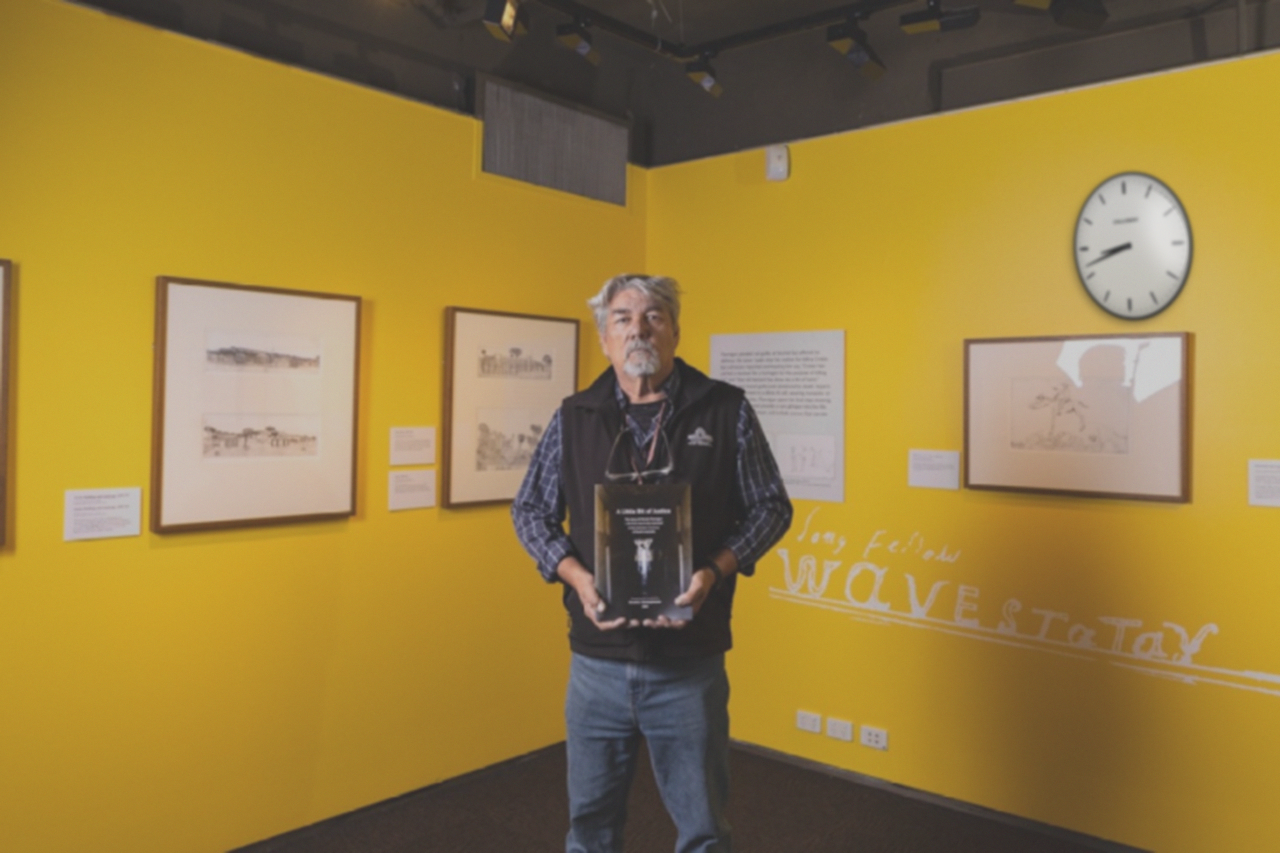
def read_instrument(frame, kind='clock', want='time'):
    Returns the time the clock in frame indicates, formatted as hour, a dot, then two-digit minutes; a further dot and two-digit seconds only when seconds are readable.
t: 8.42
